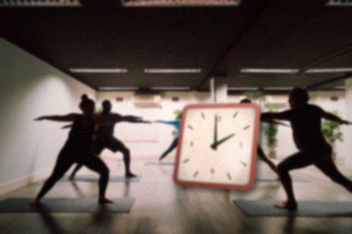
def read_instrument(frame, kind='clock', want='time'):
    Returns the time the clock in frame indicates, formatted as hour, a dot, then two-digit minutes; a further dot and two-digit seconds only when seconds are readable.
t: 1.59
